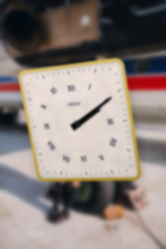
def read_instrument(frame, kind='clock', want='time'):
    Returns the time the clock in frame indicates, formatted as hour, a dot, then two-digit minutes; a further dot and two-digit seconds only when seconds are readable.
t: 2.10
